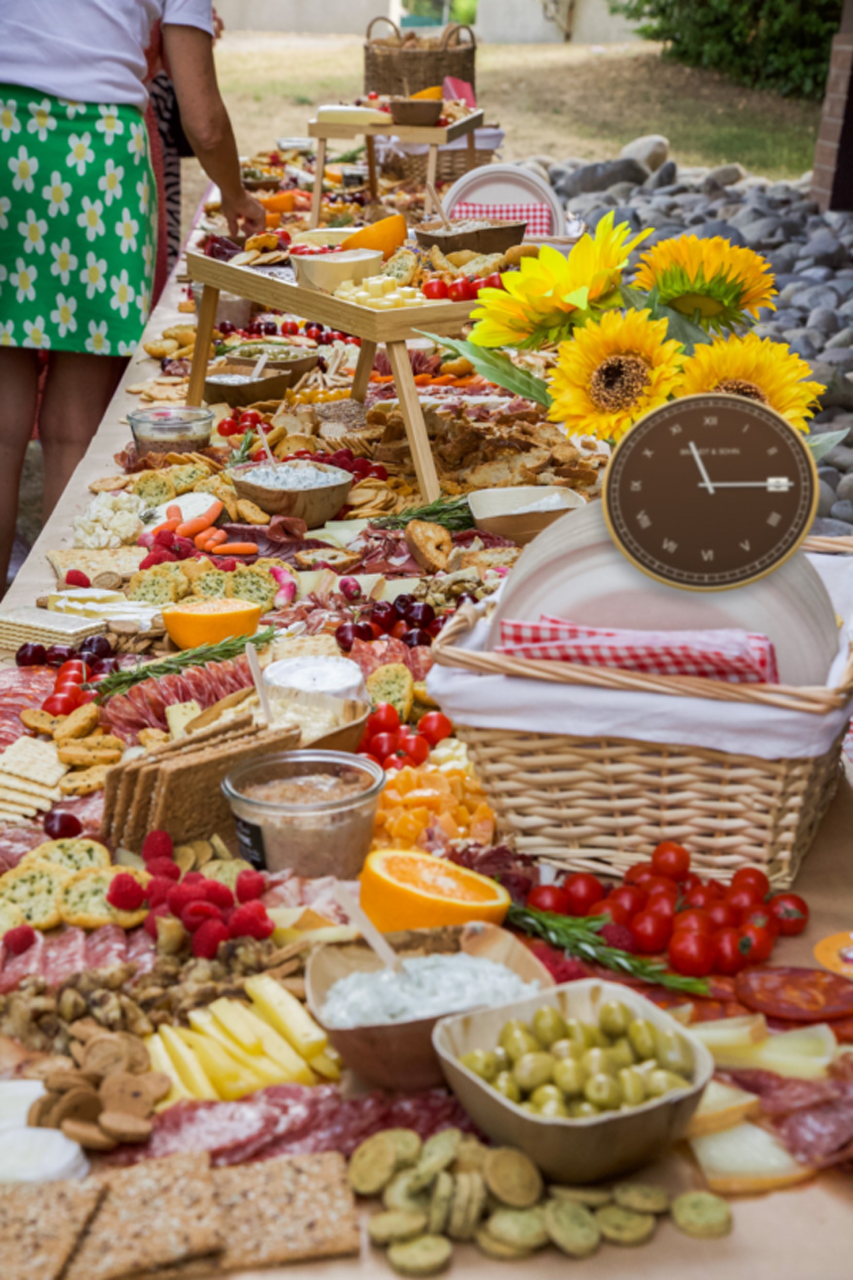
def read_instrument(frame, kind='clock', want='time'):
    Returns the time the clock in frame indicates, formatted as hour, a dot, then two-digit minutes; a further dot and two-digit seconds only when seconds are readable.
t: 11.15
